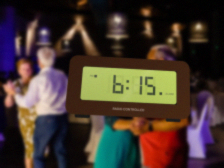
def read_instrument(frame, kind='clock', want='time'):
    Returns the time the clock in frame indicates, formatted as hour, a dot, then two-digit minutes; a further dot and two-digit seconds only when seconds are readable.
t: 6.15
